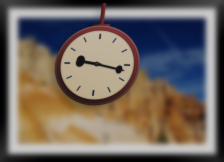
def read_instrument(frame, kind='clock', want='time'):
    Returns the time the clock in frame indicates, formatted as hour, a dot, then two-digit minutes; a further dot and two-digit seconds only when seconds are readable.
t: 9.17
